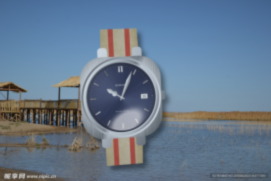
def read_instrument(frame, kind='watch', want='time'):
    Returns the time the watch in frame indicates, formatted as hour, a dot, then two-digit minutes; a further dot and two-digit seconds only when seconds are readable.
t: 10.04
